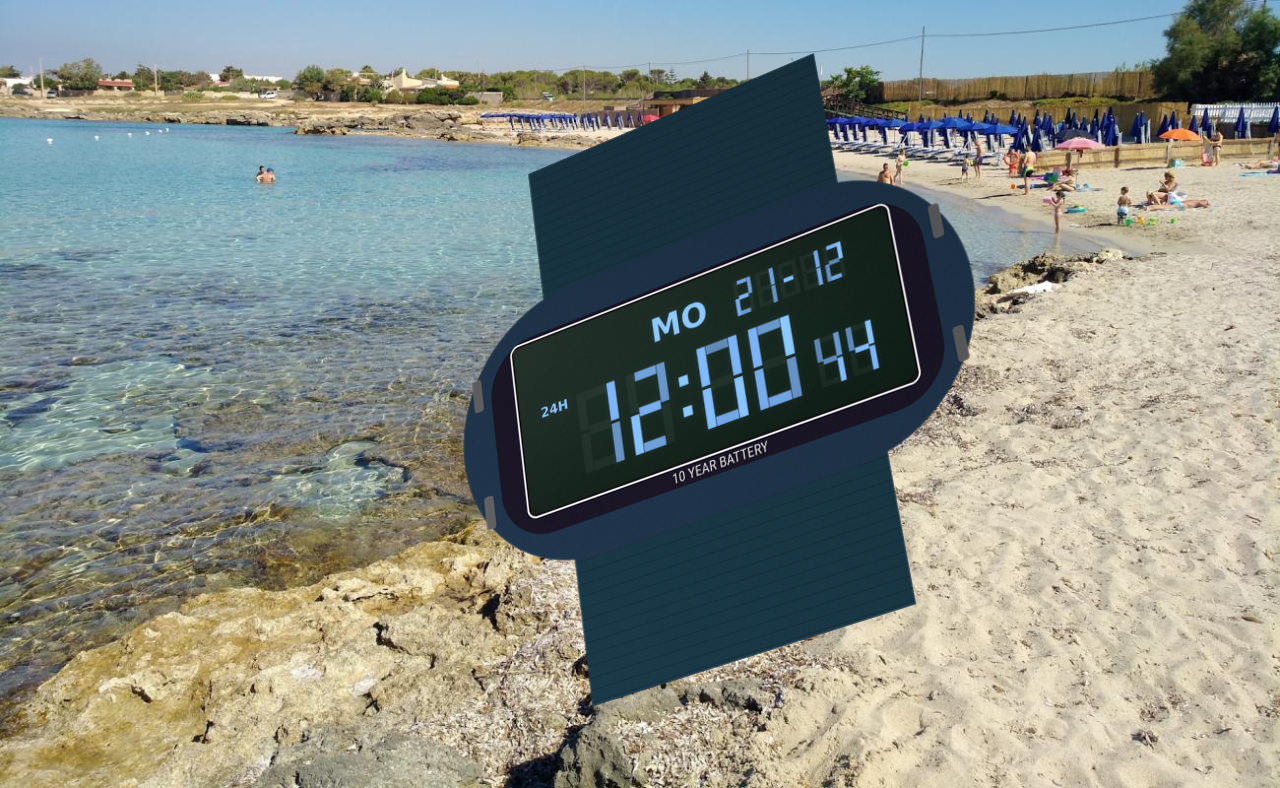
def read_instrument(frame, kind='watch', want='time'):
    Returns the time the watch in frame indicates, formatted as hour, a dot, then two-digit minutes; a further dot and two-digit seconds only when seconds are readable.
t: 12.00.44
